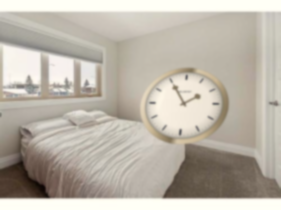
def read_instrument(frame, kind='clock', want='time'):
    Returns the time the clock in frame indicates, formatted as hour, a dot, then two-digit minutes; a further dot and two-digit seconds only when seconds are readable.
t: 1.55
